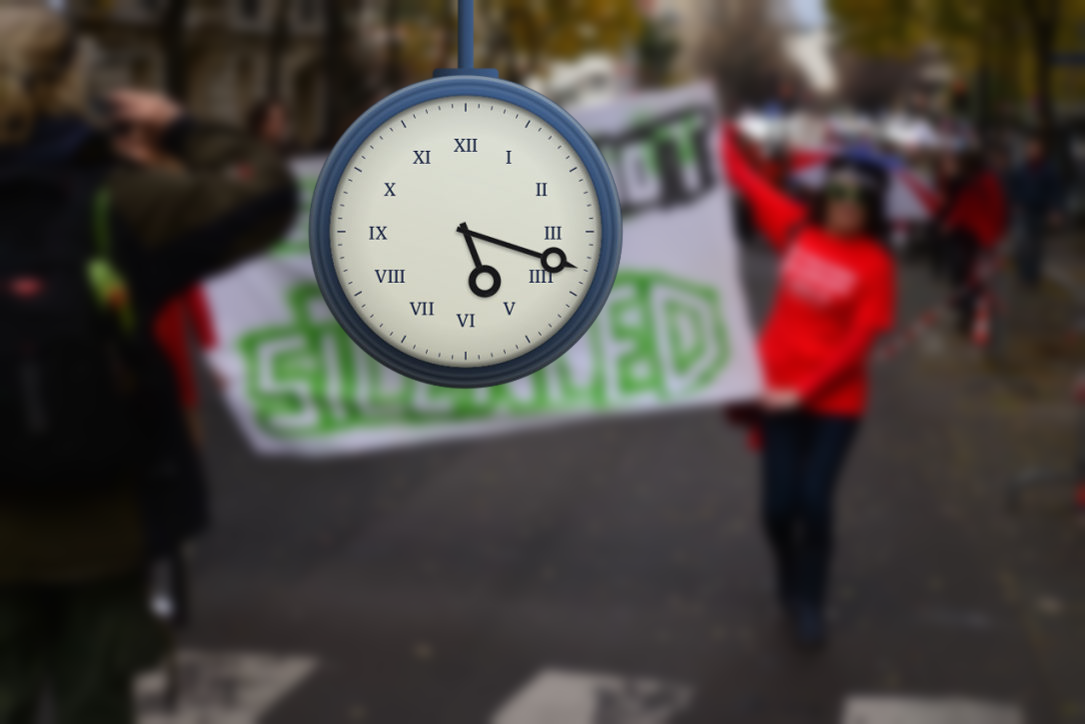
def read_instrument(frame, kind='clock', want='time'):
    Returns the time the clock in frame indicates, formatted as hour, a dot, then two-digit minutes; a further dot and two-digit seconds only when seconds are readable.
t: 5.18
